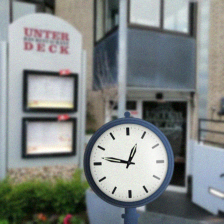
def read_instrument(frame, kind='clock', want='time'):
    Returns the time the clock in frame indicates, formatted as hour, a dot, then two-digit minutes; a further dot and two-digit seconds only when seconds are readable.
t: 12.47
